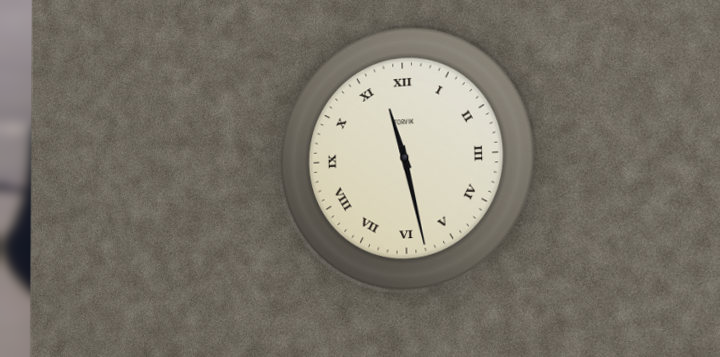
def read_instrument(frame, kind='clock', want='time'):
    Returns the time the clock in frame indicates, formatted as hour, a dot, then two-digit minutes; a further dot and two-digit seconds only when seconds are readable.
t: 11.28
